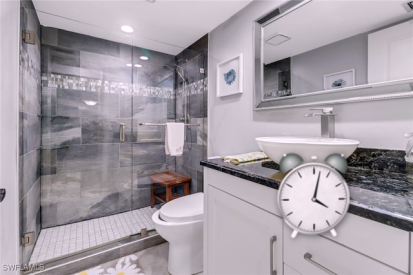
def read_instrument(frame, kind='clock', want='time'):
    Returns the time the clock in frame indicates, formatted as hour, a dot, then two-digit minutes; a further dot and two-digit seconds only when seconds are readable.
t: 4.02
